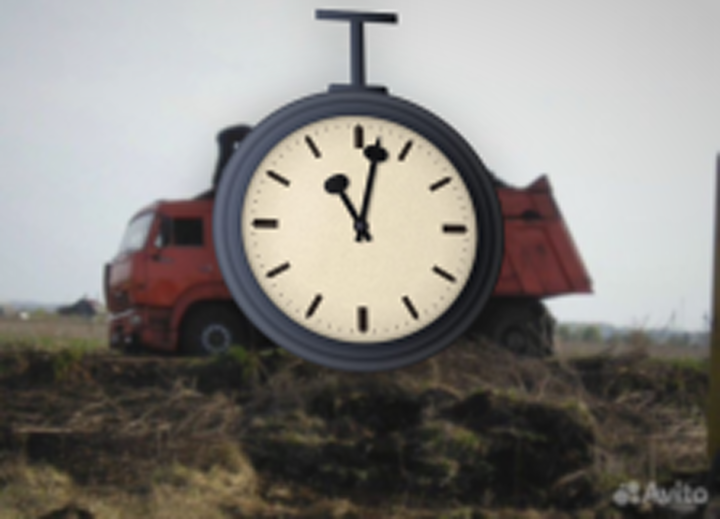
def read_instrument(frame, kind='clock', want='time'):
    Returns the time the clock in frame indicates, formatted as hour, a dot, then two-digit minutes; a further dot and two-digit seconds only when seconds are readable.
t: 11.02
